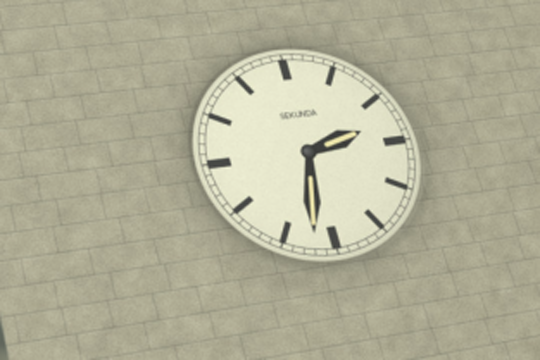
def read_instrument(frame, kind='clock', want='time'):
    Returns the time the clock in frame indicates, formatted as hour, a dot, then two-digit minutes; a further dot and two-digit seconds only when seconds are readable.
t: 2.32
